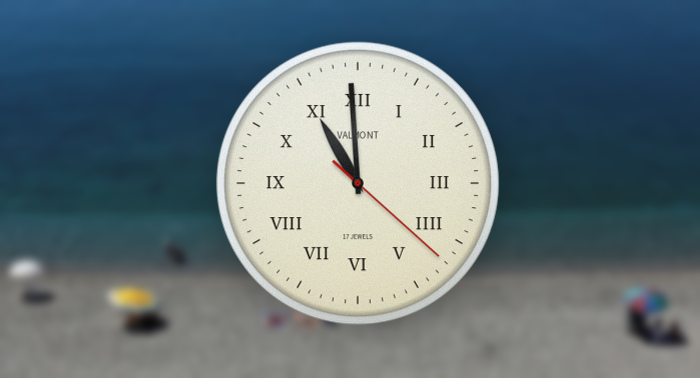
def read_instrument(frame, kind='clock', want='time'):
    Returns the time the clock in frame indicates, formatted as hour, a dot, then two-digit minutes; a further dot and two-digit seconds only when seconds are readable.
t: 10.59.22
